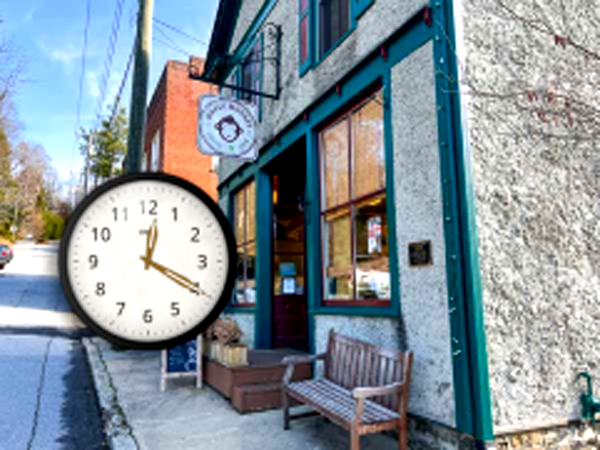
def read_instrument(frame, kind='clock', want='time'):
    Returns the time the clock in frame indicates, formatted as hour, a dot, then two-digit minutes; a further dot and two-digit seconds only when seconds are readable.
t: 12.20
